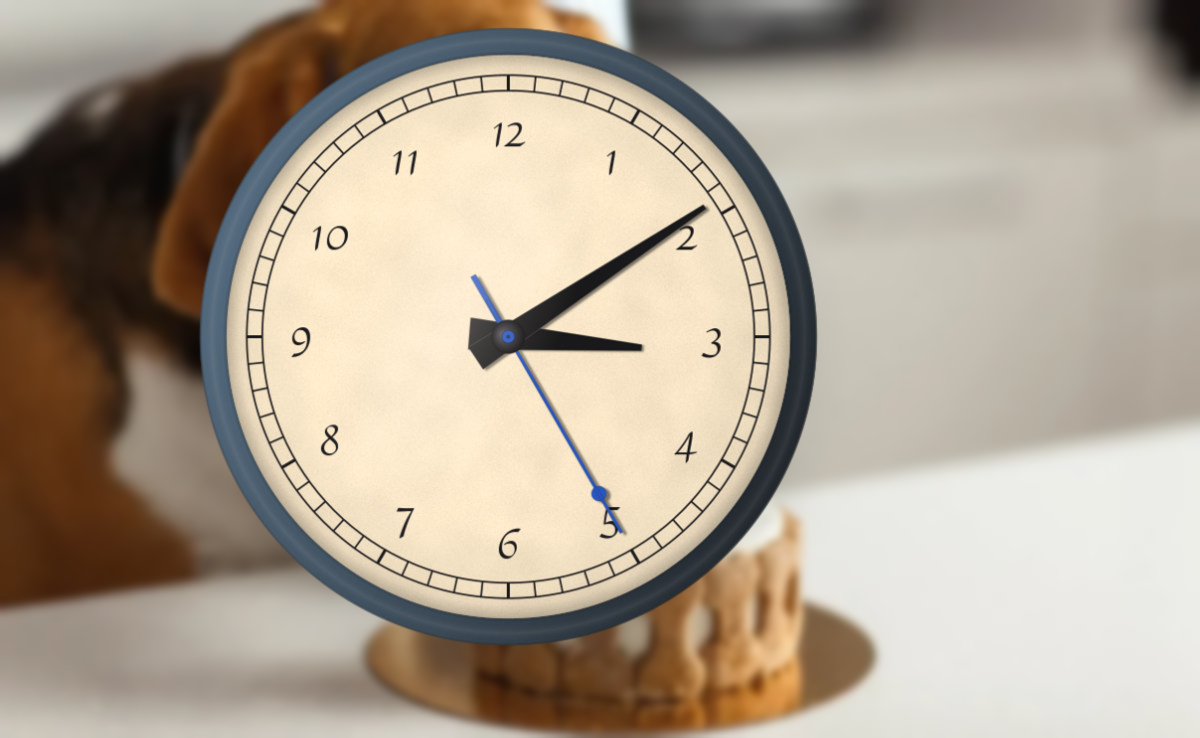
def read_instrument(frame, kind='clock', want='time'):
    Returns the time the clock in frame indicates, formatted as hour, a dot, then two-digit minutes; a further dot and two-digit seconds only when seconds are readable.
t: 3.09.25
